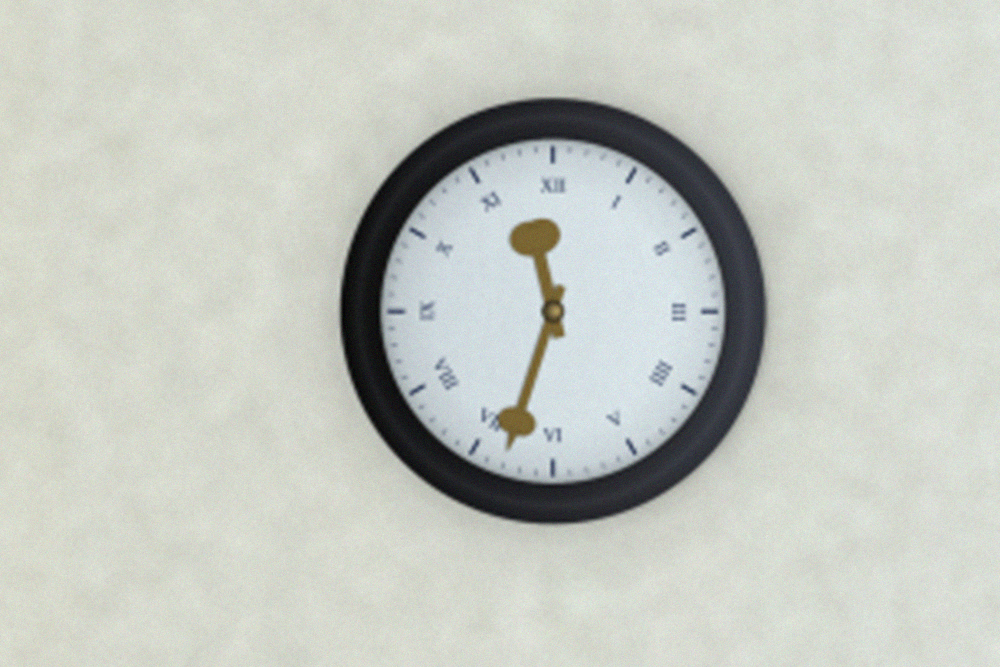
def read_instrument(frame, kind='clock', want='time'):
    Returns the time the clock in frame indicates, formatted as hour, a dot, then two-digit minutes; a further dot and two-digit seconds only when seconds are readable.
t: 11.33
